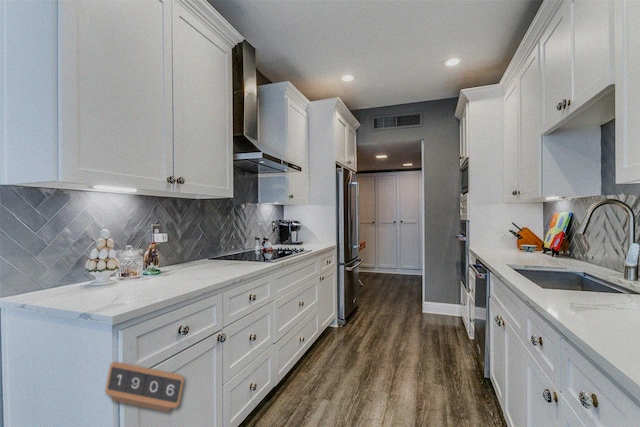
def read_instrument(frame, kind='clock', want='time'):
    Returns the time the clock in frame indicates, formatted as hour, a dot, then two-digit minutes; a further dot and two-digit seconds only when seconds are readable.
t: 19.06
